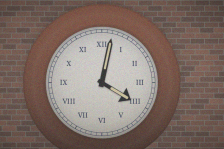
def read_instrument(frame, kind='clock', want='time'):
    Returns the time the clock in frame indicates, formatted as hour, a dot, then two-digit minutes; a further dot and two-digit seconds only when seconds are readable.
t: 4.02
